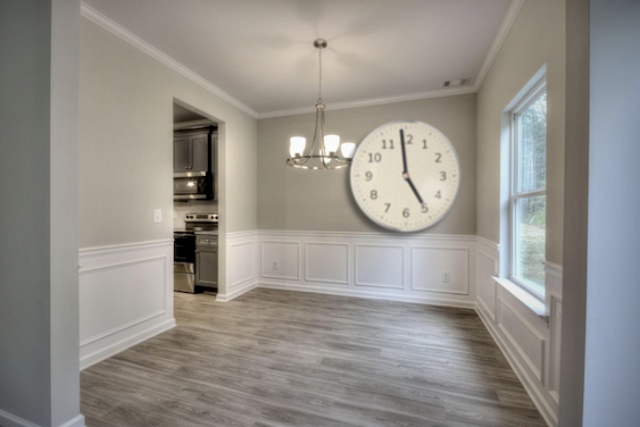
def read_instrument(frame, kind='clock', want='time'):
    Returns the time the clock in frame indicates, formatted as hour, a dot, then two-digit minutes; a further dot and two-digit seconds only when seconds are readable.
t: 4.59
